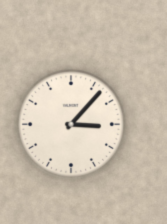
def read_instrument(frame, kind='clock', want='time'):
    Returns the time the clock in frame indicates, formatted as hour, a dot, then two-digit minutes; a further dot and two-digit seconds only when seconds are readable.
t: 3.07
